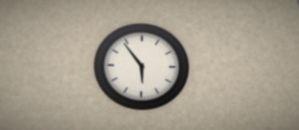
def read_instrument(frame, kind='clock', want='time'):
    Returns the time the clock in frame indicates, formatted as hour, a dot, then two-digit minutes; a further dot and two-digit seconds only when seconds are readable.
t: 5.54
